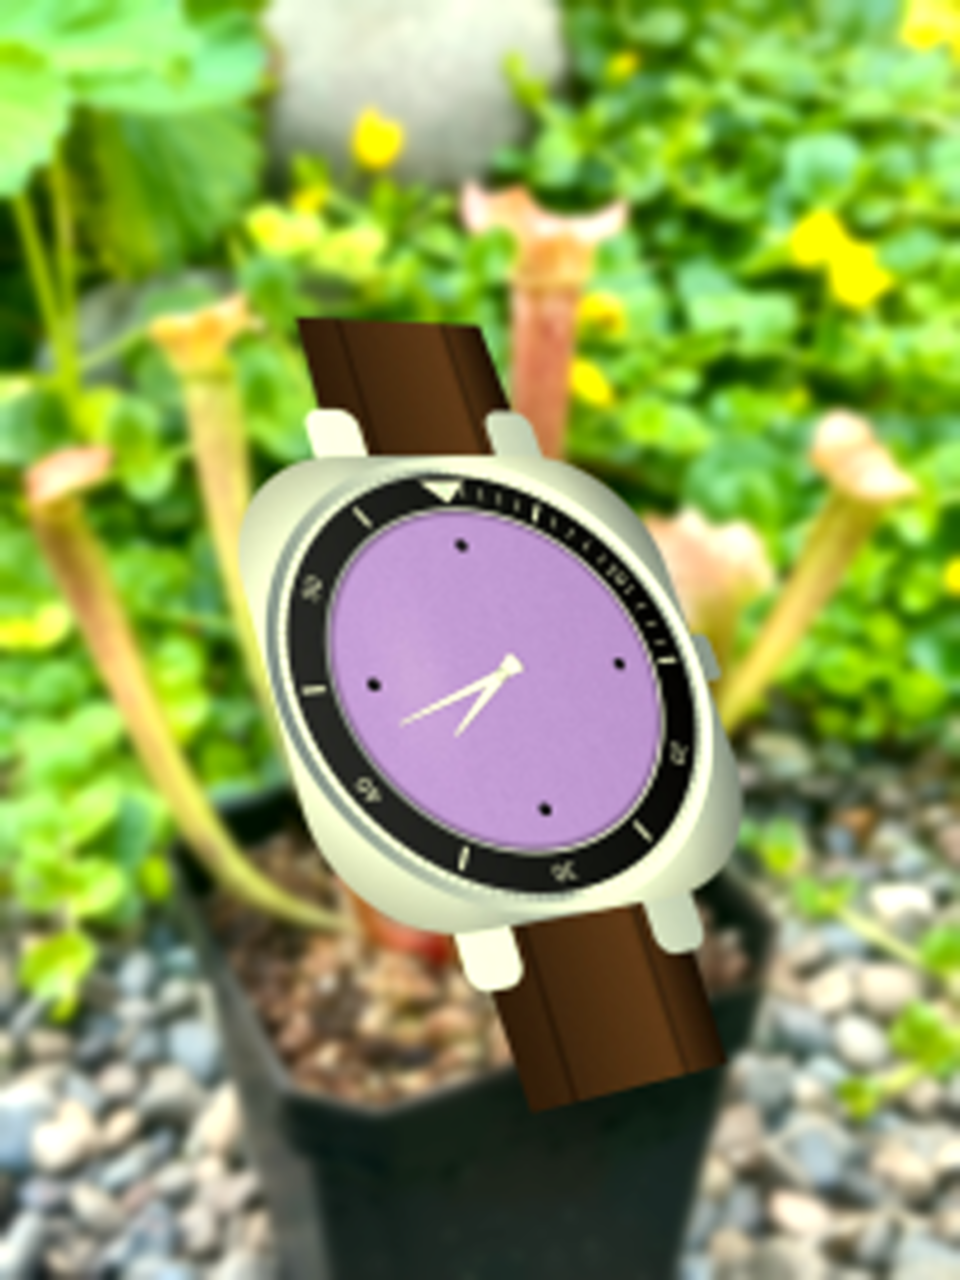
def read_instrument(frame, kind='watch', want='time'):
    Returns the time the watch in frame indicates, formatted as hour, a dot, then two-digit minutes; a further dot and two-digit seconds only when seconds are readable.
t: 7.42
